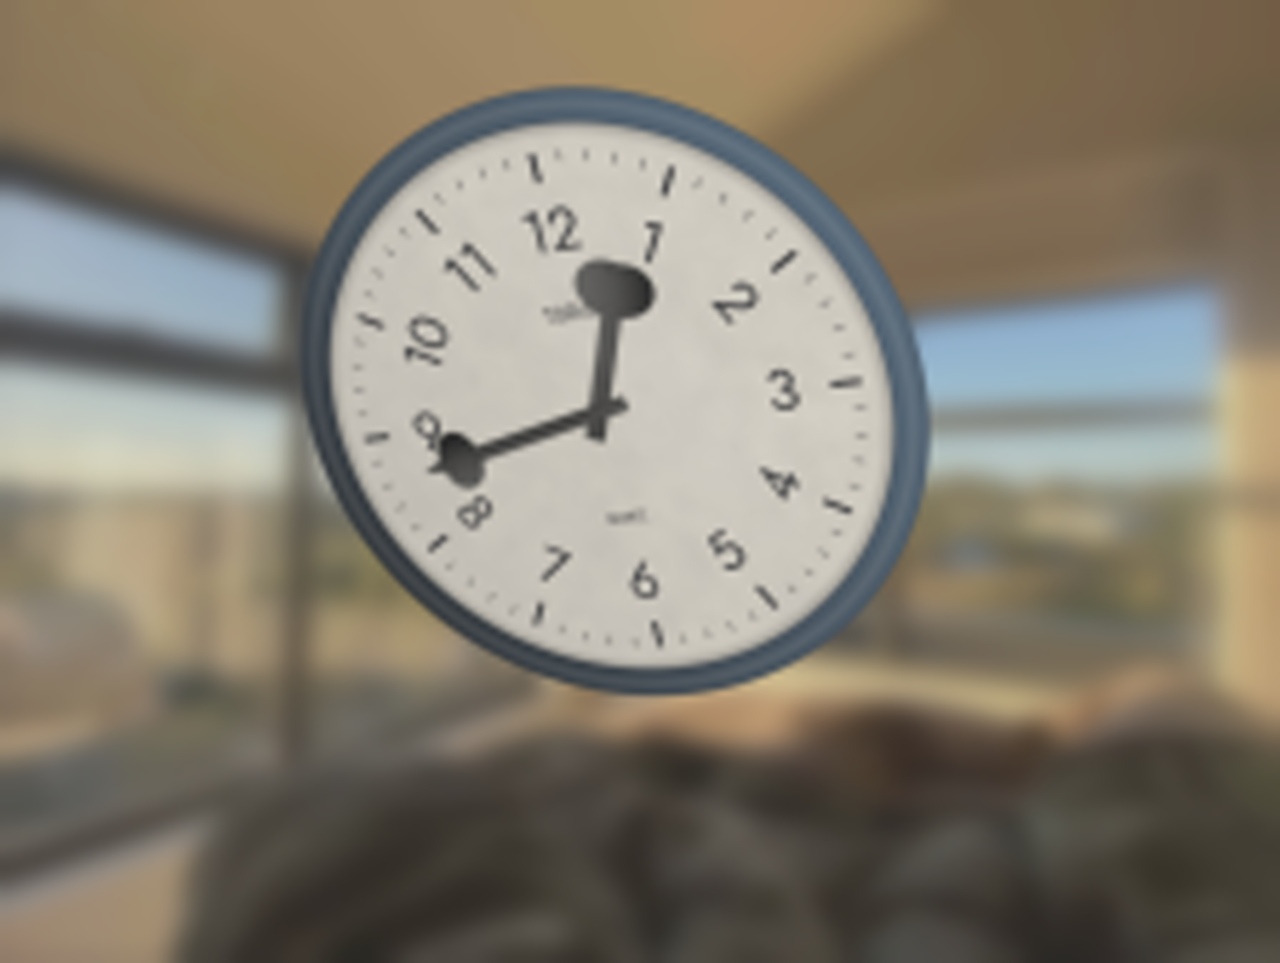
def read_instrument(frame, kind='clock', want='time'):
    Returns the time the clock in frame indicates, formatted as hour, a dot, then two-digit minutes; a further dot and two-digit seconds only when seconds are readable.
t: 12.43
